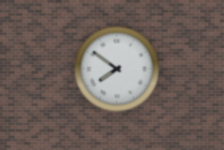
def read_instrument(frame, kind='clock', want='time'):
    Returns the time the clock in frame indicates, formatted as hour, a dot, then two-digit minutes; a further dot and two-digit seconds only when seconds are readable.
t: 7.51
